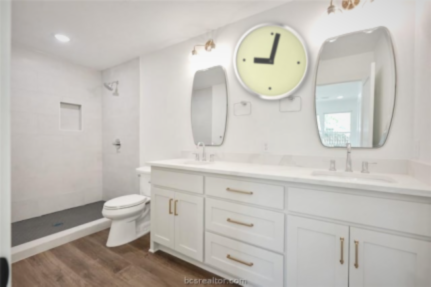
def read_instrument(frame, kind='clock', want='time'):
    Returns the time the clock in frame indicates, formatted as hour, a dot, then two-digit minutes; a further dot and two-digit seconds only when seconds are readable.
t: 9.02
